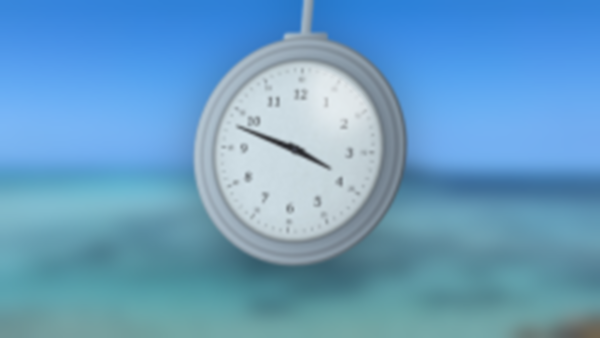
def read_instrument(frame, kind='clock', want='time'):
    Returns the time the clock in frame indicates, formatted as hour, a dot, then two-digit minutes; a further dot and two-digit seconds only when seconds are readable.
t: 3.48
